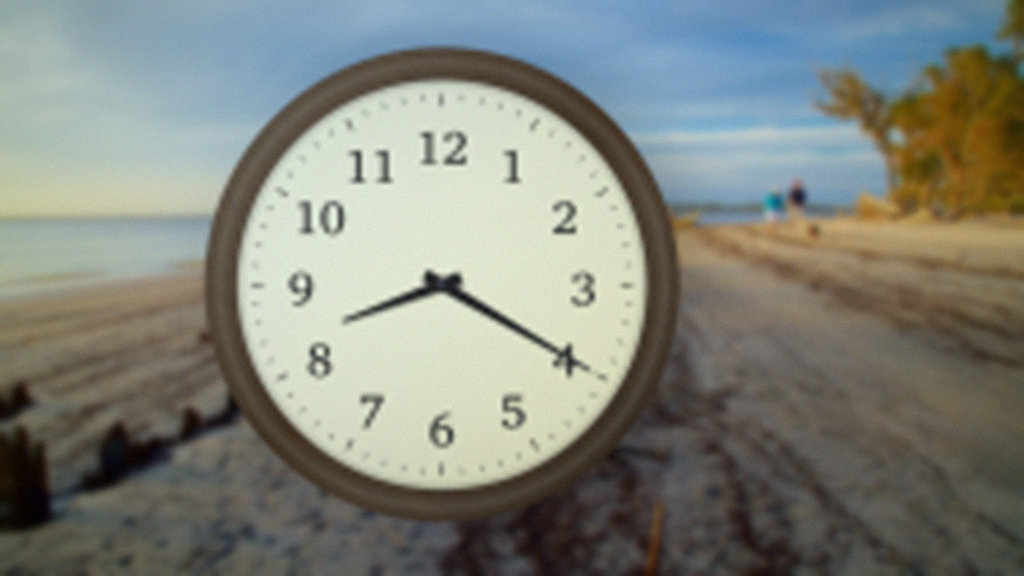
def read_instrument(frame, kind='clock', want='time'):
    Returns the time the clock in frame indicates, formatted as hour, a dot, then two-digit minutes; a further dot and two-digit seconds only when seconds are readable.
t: 8.20
